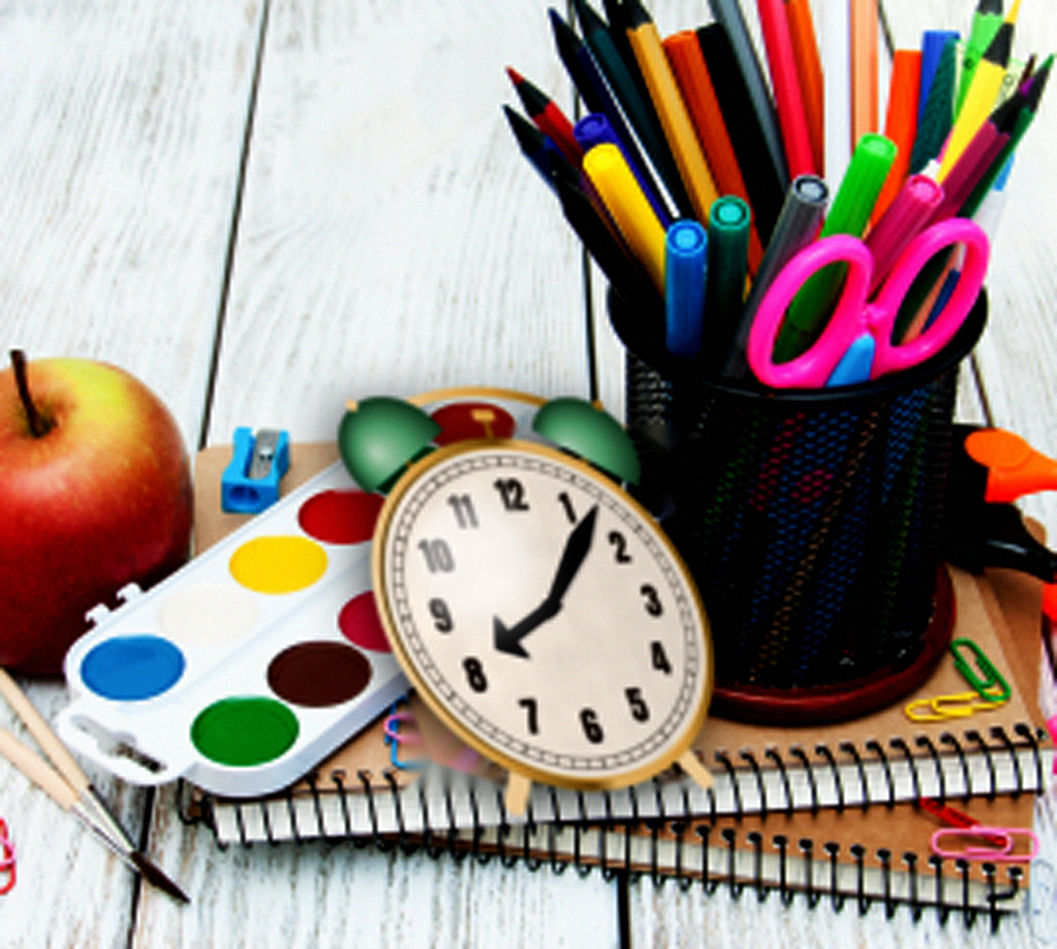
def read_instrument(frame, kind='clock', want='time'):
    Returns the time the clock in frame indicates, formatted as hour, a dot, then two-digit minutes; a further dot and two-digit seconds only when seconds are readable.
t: 8.07
